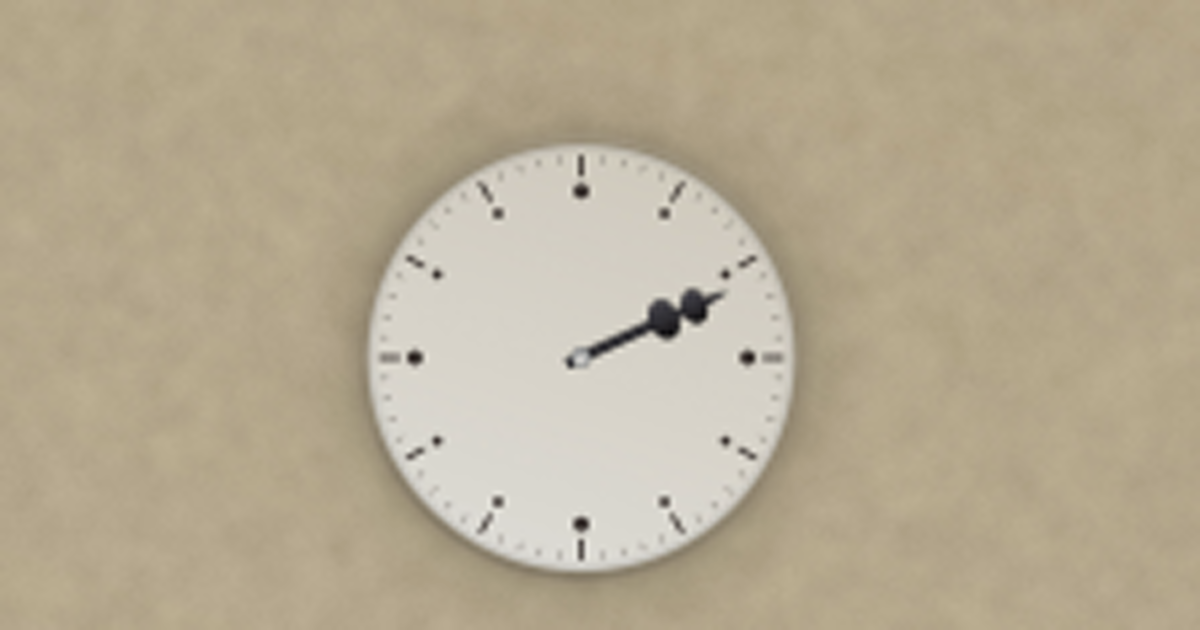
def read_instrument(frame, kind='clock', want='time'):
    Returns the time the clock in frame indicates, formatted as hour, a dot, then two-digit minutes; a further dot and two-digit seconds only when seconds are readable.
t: 2.11
